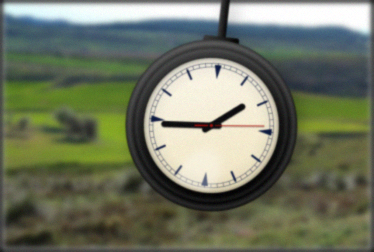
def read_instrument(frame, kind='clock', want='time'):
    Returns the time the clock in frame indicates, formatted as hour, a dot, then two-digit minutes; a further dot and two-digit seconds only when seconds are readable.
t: 1.44.14
